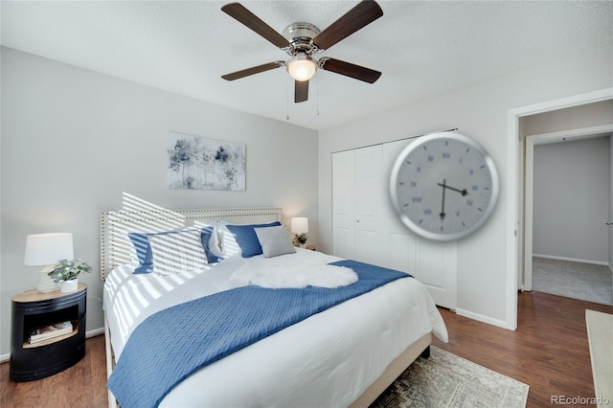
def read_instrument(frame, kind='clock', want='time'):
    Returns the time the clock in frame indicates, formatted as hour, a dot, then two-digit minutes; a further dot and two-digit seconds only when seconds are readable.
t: 3.30
